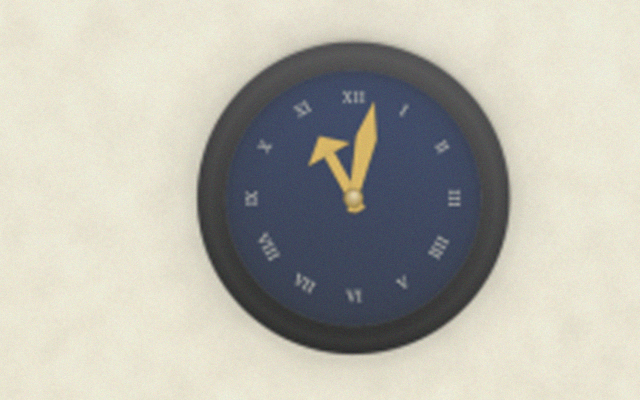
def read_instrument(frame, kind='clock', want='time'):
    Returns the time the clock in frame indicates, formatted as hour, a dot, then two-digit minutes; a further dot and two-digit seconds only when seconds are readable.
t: 11.02
